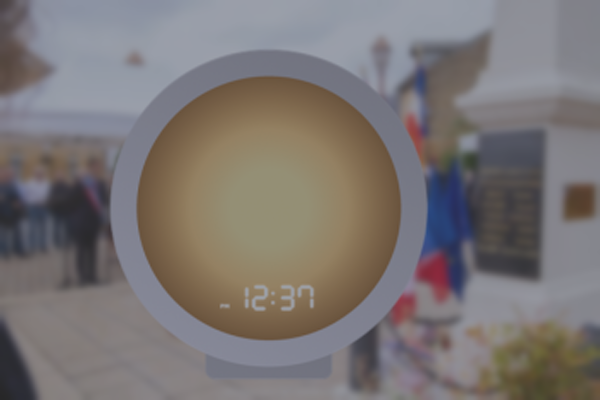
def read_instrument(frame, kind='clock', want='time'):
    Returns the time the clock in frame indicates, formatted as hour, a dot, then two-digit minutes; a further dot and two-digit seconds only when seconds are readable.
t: 12.37
